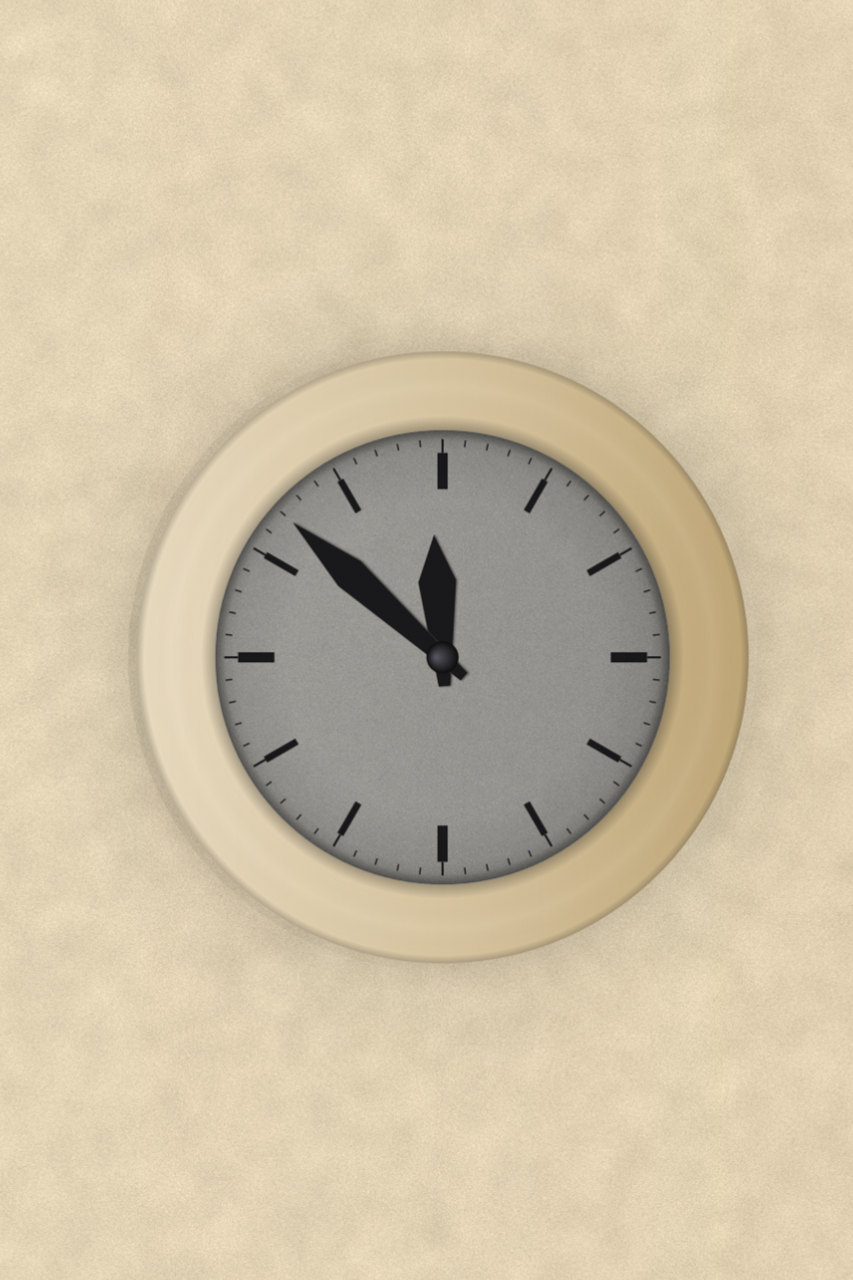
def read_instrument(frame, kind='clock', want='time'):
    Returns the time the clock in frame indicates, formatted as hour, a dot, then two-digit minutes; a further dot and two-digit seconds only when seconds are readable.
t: 11.52
